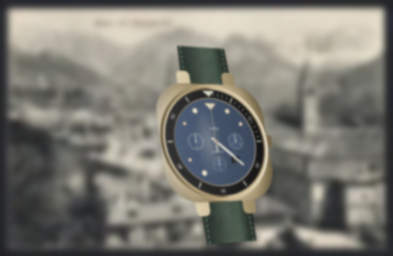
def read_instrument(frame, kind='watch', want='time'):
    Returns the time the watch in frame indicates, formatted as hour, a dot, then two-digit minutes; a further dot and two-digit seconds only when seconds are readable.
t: 4.22
